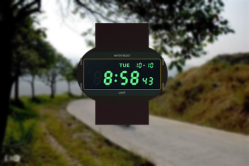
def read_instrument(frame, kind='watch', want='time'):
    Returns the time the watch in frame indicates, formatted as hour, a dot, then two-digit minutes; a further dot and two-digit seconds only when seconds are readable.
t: 8.58.43
